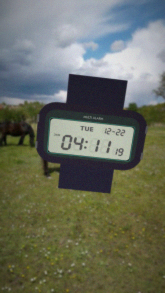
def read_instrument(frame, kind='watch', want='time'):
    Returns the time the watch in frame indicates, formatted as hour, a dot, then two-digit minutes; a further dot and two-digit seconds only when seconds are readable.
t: 4.11
